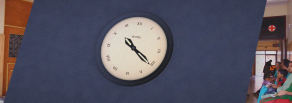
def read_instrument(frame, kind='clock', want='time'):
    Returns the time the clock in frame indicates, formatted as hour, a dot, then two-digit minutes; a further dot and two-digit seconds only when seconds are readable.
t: 10.21
